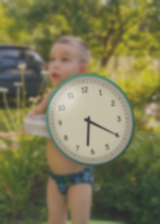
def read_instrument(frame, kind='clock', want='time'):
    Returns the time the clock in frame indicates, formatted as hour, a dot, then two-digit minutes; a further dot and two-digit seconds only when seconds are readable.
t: 6.20
